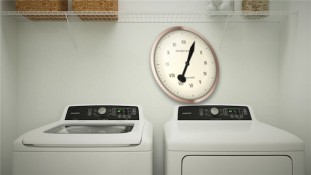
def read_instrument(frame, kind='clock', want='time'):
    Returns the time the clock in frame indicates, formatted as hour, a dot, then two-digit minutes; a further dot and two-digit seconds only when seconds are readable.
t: 7.05
